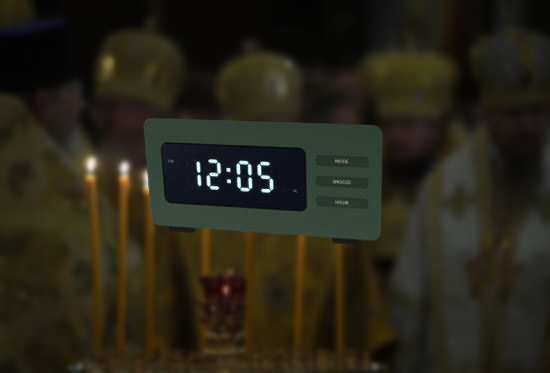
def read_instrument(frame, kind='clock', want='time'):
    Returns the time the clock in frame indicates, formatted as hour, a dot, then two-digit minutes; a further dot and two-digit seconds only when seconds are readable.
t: 12.05
